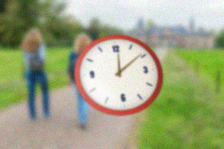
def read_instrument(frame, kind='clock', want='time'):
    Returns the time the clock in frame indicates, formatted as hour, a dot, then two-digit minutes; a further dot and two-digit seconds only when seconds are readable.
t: 12.09
